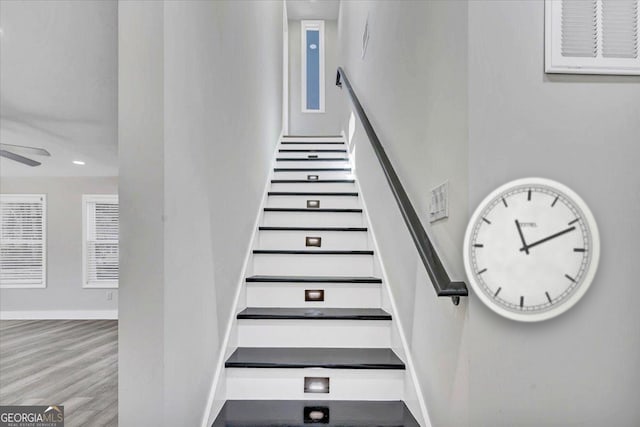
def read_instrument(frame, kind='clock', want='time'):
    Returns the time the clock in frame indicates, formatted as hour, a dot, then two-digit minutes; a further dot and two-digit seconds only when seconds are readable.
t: 11.11
